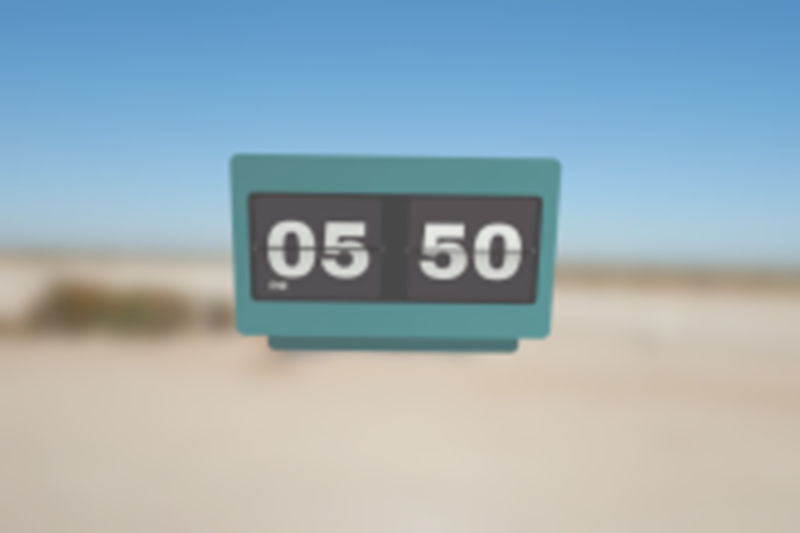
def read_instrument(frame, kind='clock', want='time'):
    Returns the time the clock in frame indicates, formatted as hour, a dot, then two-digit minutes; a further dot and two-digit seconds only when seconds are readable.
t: 5.50
